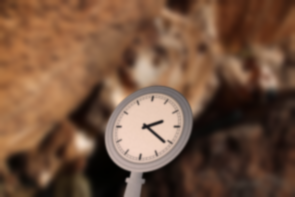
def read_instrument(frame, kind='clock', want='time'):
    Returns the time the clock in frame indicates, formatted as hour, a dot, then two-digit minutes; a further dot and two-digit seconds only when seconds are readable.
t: 2.21
